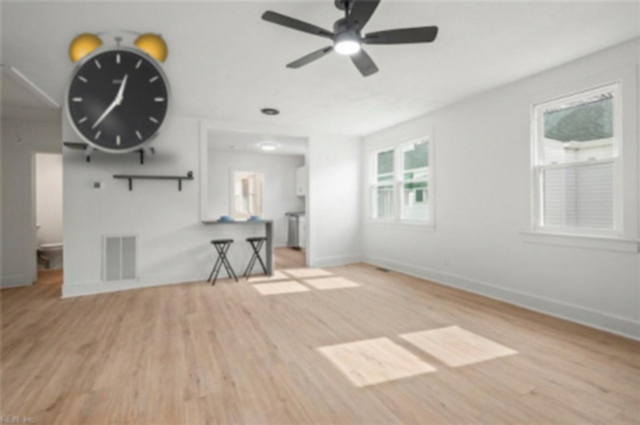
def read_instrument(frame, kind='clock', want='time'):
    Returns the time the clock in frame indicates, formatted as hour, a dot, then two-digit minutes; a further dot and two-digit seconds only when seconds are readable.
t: 12.37
